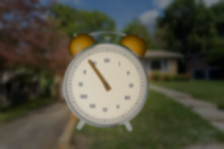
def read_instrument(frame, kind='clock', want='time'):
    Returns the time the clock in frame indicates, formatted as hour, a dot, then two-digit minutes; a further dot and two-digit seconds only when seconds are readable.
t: 10.54
